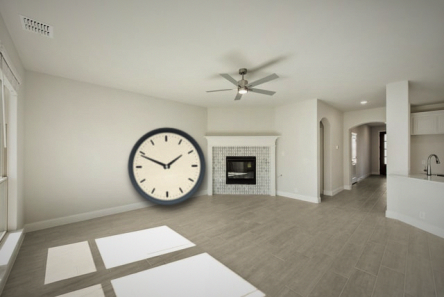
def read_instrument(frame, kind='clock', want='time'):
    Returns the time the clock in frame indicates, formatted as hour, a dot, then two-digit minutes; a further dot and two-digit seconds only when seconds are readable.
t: 1.49
